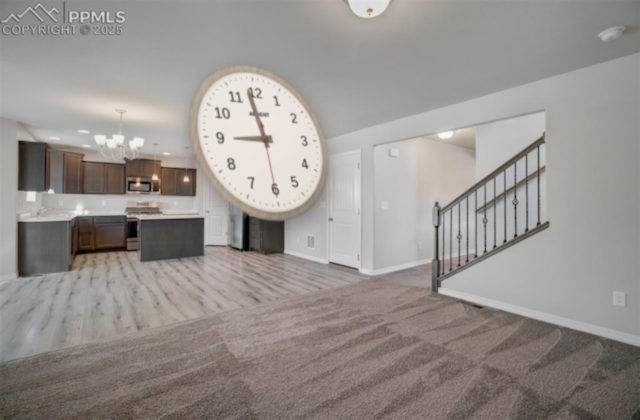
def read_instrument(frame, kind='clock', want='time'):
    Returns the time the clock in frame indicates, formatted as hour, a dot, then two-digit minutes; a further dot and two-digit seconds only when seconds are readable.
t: 8.58.30
